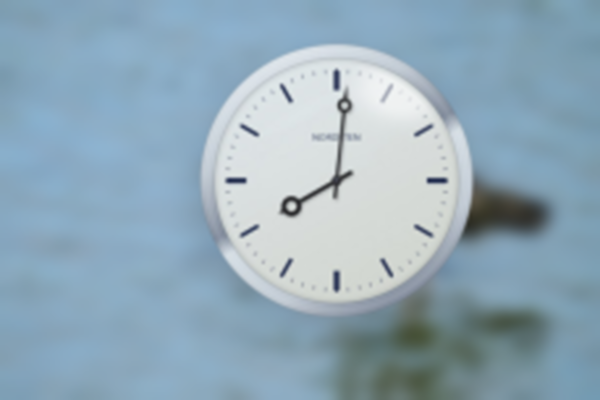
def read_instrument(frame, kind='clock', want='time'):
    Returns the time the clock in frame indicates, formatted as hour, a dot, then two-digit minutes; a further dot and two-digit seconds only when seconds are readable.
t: 8.01
